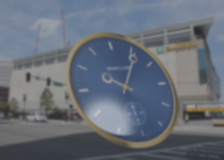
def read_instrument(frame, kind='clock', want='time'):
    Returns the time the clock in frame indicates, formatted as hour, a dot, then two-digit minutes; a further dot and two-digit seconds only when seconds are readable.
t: 10.06
